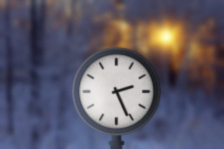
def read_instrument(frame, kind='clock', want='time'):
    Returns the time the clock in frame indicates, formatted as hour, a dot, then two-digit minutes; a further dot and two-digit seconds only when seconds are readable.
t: 2.26
